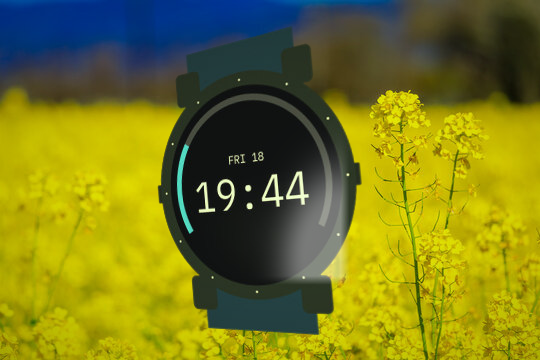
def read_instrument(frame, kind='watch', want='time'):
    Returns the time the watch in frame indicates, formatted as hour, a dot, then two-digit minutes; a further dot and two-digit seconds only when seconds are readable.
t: 19.44
